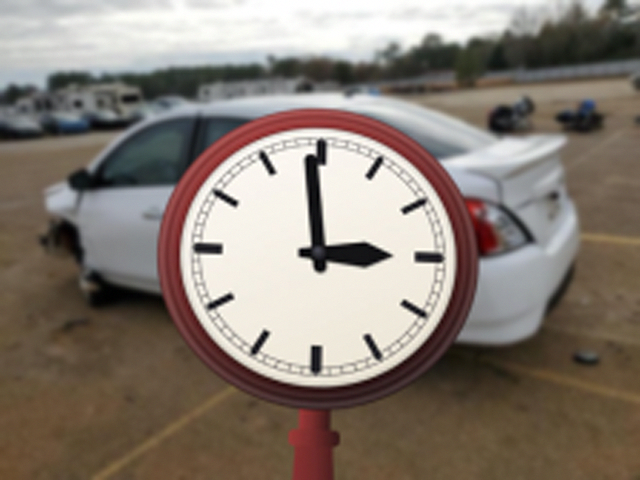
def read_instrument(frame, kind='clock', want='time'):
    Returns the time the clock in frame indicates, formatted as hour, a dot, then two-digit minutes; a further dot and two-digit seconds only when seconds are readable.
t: 2.59
